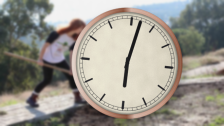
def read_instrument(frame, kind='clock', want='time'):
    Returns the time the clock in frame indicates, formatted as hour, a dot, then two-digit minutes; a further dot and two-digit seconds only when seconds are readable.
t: 6.02
